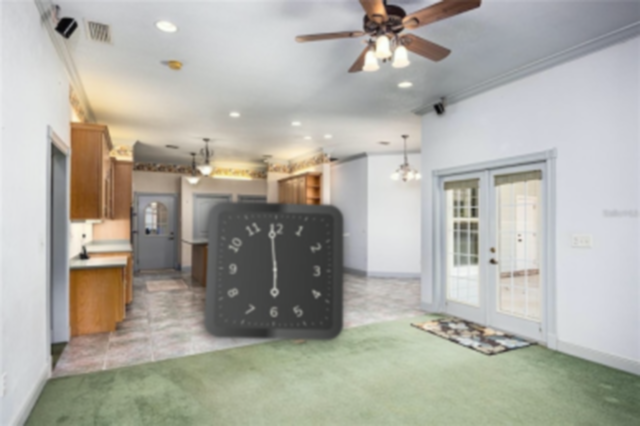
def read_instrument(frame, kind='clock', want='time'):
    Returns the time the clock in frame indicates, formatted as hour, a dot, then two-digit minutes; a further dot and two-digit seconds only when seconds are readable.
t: 5.59
